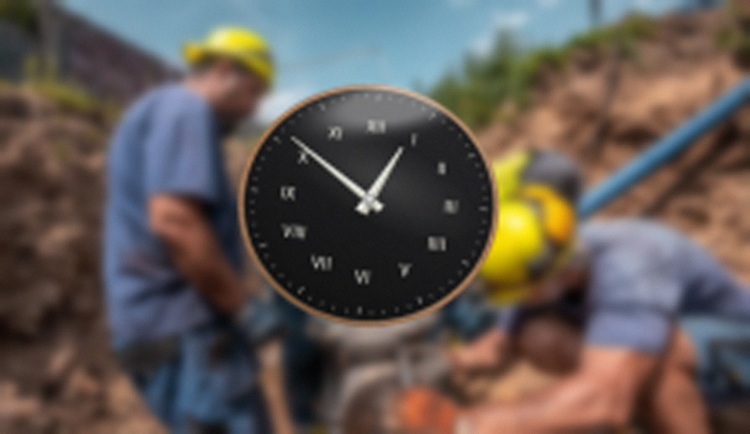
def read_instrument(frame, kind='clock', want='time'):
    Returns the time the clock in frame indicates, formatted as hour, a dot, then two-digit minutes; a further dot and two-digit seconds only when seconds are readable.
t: 12.51
